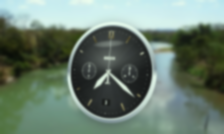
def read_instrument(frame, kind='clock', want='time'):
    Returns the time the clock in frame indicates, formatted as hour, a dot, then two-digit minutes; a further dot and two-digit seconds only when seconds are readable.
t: 7.21
